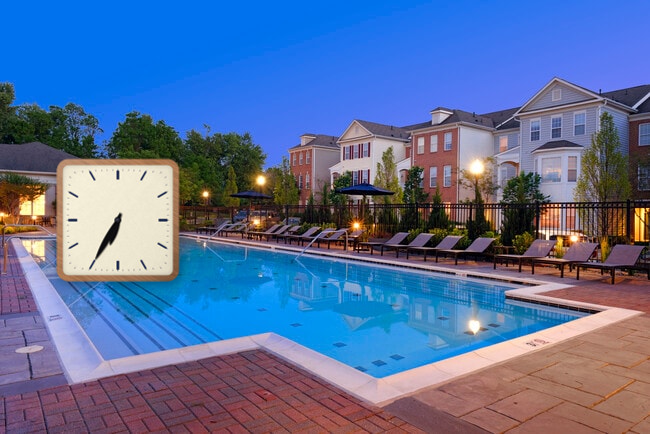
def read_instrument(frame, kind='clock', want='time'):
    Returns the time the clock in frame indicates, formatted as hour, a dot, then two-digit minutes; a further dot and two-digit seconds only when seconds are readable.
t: 6.35
